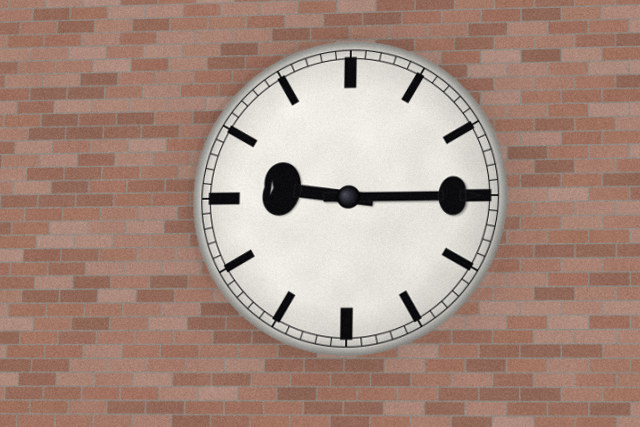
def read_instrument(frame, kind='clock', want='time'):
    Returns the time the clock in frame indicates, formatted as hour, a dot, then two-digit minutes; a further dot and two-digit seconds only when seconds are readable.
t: 9.15
